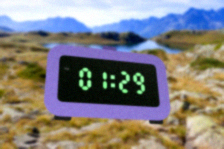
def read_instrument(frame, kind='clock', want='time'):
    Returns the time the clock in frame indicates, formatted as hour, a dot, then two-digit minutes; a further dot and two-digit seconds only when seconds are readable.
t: 1.29
